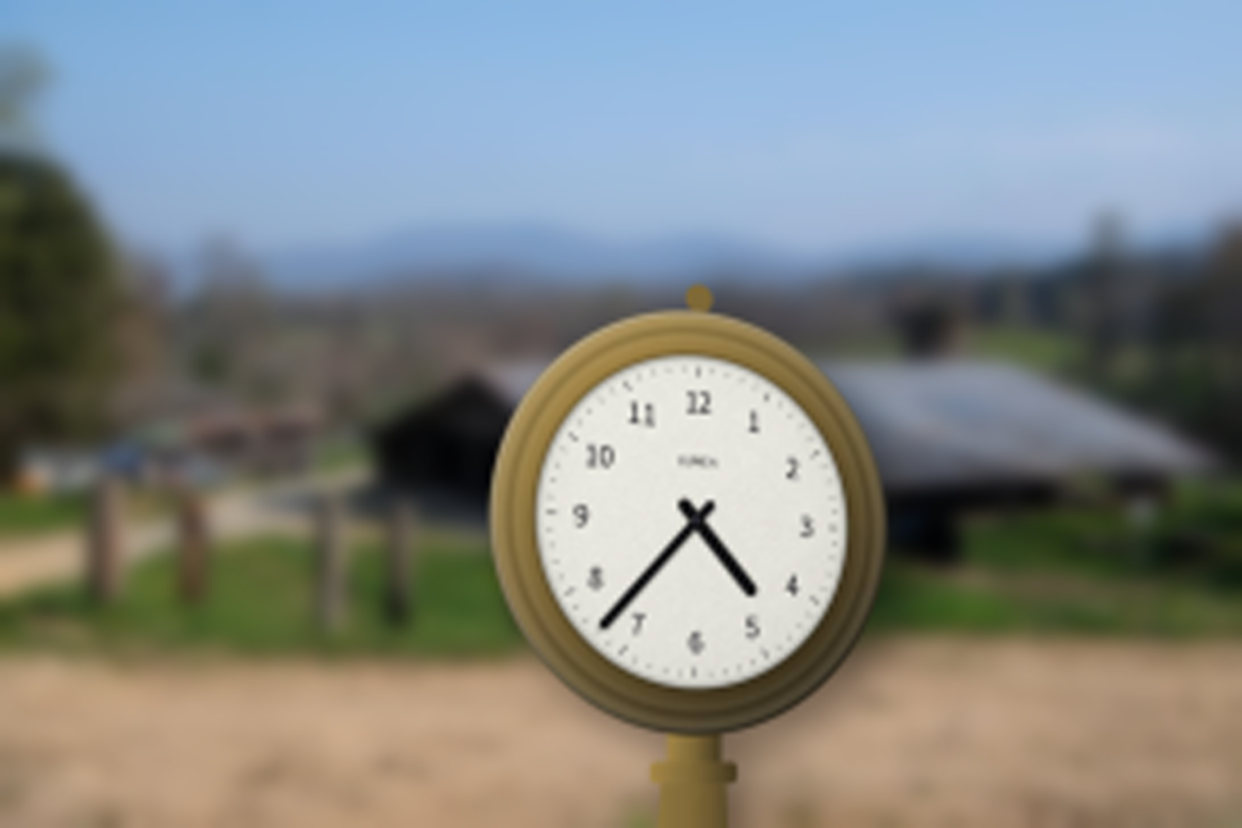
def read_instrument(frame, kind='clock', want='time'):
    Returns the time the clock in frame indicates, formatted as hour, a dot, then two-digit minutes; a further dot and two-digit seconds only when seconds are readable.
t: 4.37
